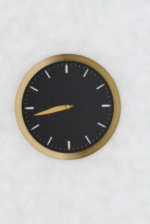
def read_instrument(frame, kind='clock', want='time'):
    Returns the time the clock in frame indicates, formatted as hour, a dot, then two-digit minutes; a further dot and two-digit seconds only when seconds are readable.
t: 8.43
